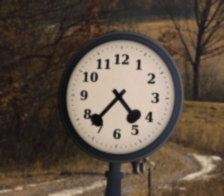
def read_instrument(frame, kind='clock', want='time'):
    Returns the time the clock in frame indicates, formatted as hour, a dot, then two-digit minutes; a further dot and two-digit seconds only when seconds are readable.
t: 4.37
